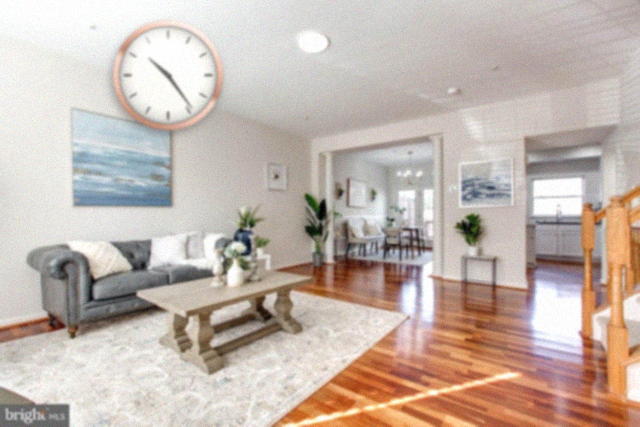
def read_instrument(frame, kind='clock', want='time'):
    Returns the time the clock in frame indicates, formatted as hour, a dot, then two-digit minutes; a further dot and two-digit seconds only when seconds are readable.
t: 10.24
